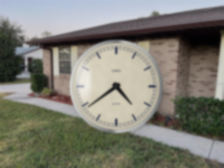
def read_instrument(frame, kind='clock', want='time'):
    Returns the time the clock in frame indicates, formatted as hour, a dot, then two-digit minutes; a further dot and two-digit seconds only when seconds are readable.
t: 4.39
